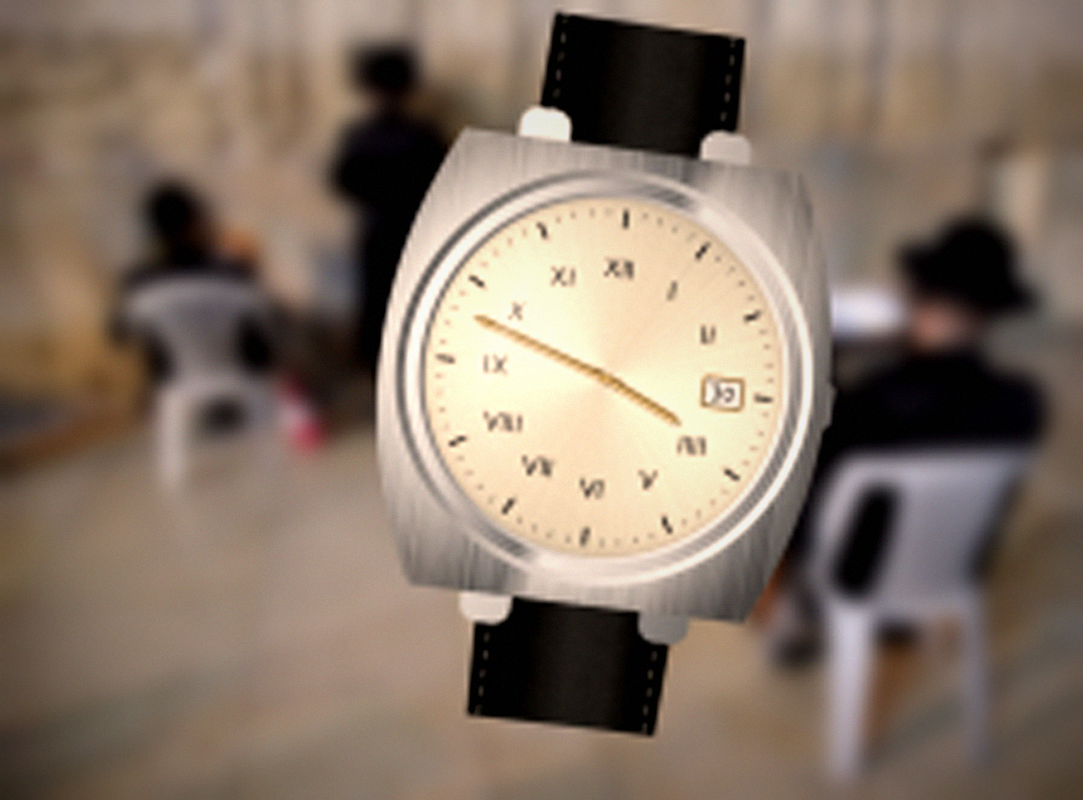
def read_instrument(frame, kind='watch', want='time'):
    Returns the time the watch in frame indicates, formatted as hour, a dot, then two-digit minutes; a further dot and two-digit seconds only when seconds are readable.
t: 3.48
